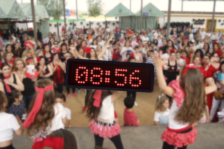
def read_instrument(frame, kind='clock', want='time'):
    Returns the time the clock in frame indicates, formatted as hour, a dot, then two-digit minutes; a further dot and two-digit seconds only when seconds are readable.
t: 8.56
